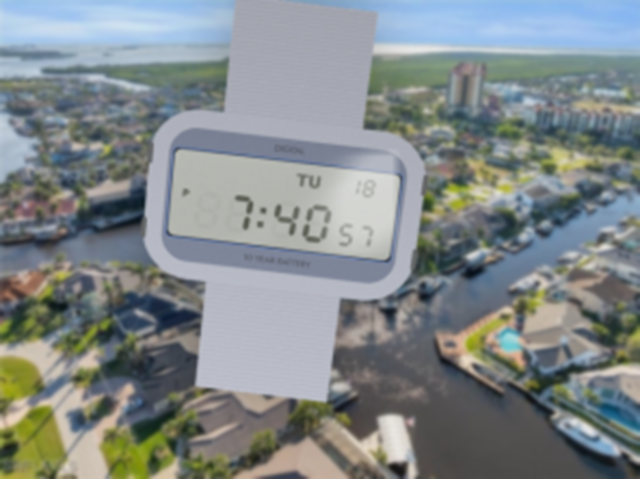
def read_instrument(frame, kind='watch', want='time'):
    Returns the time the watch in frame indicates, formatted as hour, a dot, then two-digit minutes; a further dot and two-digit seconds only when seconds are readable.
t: 7.40.57
